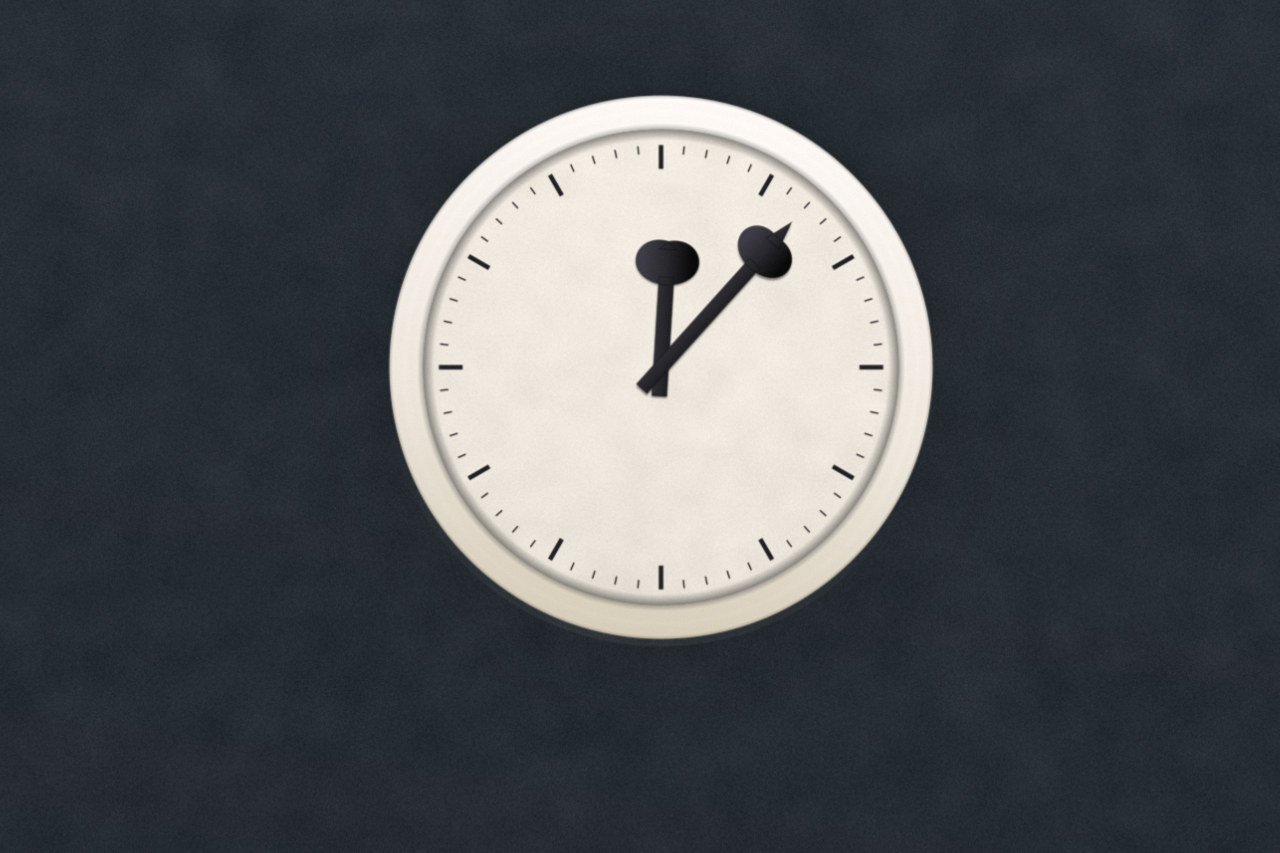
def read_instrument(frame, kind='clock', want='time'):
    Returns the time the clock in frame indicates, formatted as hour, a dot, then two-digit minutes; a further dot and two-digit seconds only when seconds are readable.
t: 12.07
